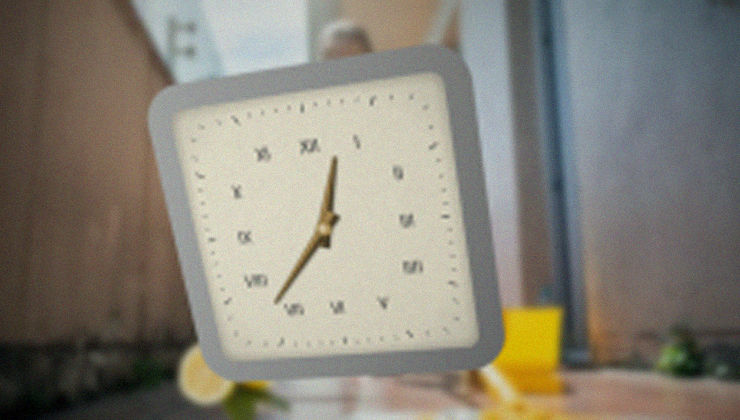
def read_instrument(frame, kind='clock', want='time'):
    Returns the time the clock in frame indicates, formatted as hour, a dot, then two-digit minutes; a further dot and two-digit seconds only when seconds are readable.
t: 12.37
